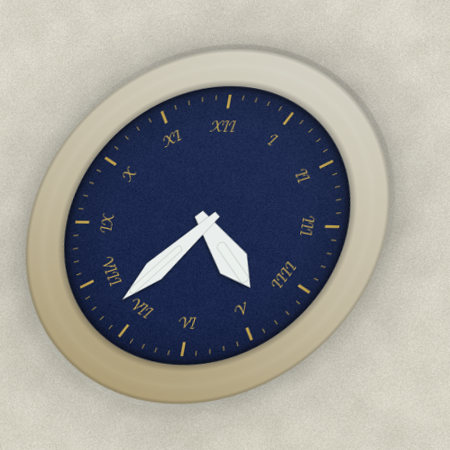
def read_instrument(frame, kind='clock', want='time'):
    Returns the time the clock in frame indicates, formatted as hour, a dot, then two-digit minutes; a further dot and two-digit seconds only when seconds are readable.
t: 4.37
